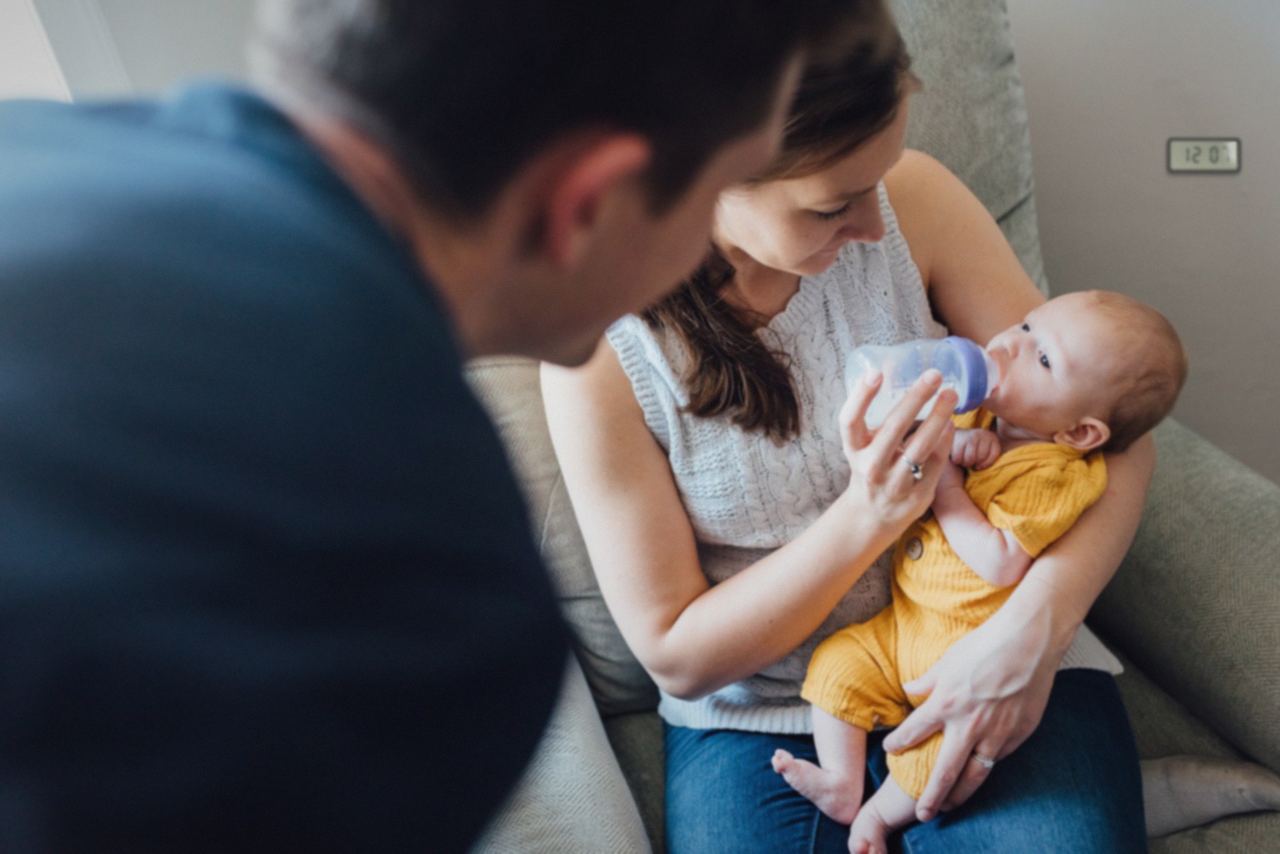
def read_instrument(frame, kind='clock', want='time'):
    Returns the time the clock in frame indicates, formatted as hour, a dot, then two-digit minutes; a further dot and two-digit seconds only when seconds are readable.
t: 12.07
